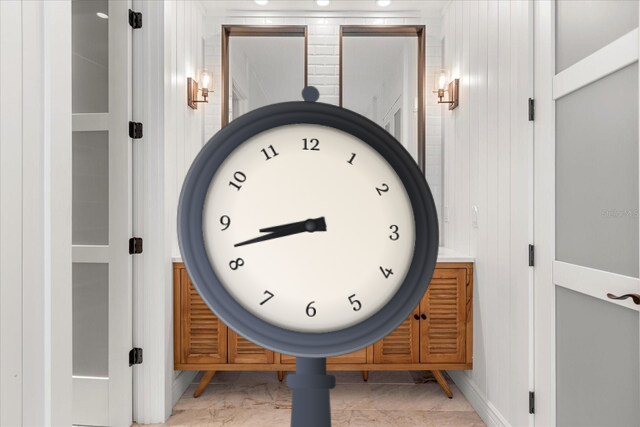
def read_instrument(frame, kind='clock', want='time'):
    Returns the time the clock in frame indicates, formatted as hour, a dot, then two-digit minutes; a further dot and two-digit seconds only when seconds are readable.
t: 8.42
